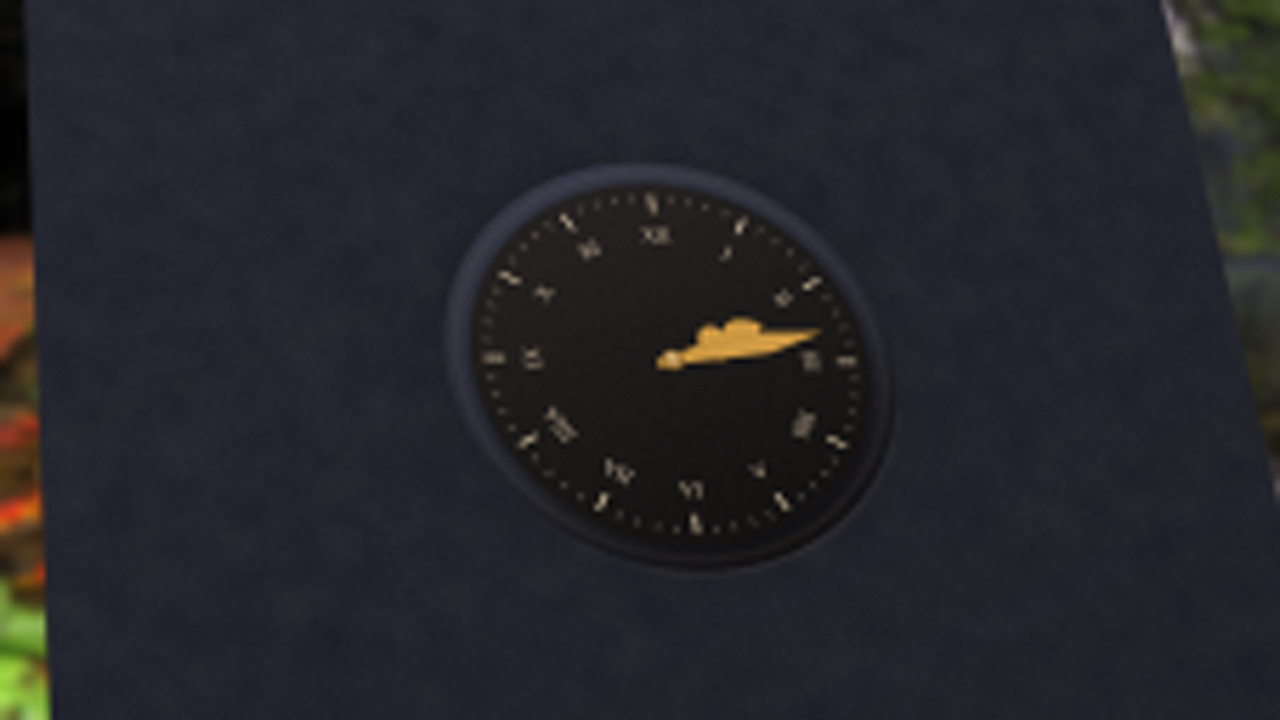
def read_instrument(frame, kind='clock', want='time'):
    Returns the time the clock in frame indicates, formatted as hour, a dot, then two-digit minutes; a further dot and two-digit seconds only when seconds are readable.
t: 2.13
